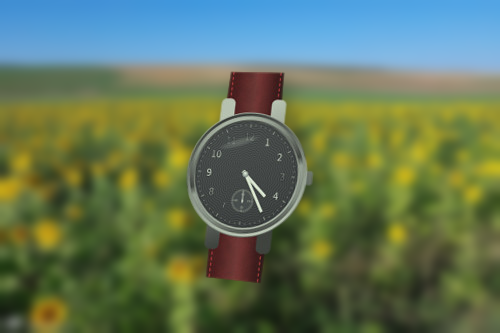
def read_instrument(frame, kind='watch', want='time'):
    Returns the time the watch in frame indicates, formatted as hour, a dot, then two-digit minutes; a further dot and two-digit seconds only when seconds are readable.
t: 4.25
